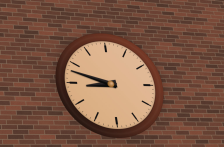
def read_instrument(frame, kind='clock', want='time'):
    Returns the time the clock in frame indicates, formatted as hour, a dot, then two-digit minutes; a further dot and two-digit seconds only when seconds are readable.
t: 8.48
